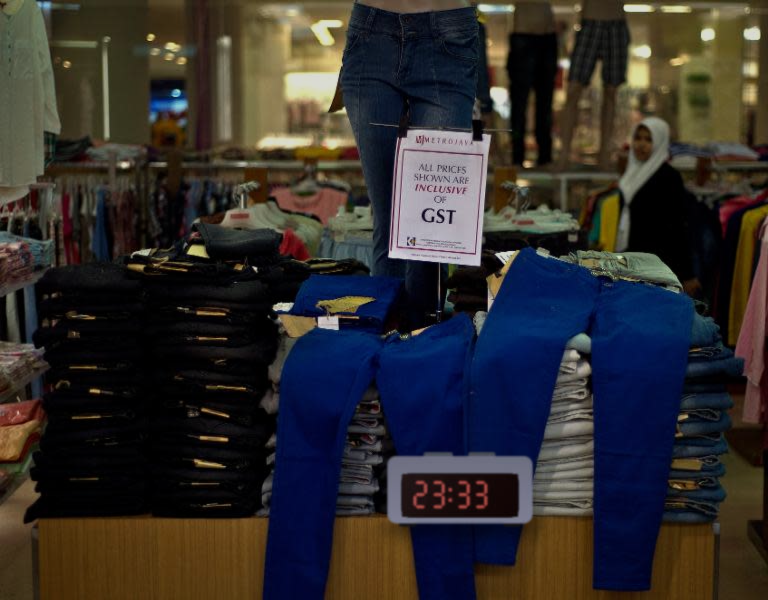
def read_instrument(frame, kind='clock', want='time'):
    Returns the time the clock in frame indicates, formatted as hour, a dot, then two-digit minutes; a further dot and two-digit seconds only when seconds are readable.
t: 23.33
